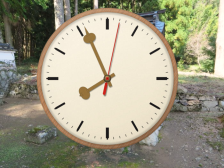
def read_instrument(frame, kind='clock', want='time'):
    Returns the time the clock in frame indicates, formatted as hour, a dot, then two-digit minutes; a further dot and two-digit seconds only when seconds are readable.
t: 7.56.02
